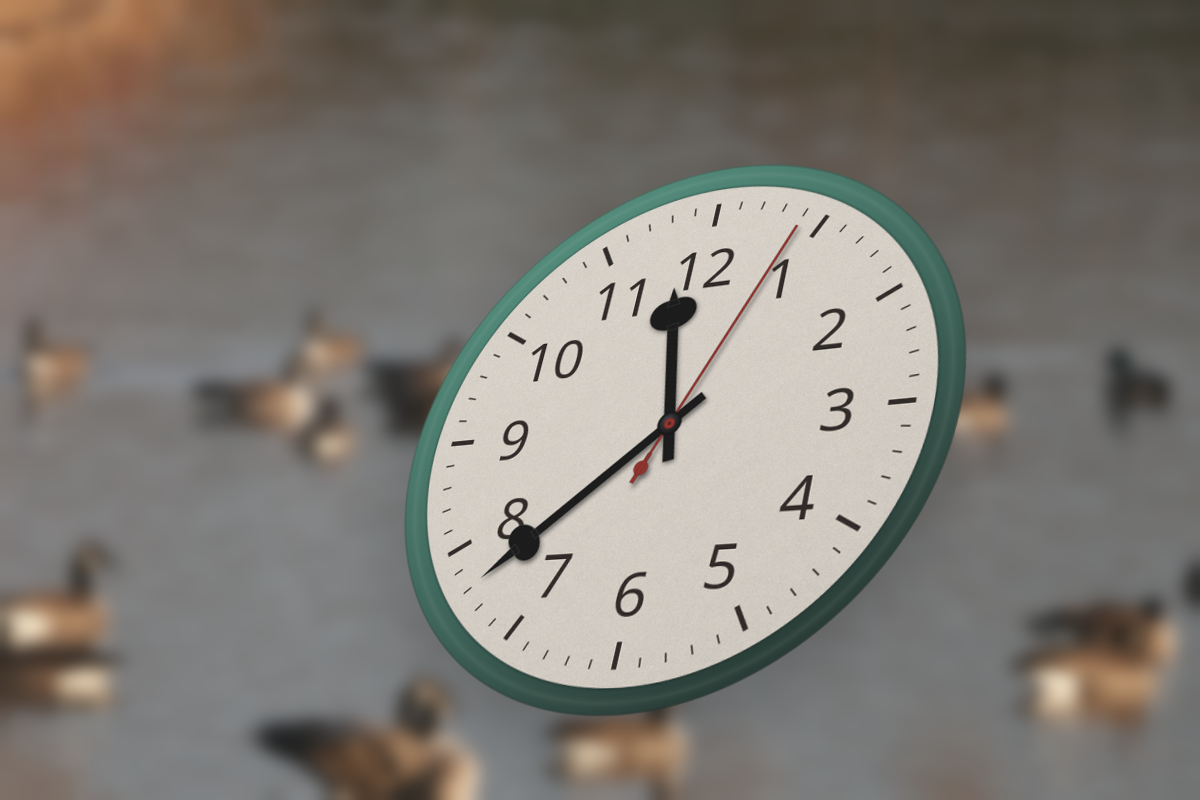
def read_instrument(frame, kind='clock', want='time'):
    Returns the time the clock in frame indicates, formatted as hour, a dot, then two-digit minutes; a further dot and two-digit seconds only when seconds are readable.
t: 11.38.04
